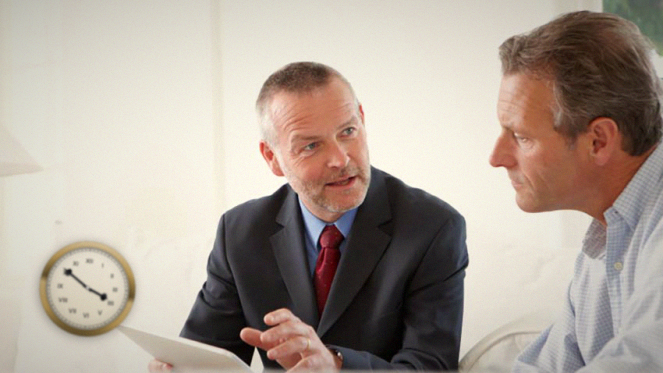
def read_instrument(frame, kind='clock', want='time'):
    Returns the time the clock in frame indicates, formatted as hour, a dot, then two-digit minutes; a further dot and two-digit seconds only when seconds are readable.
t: 3.51
